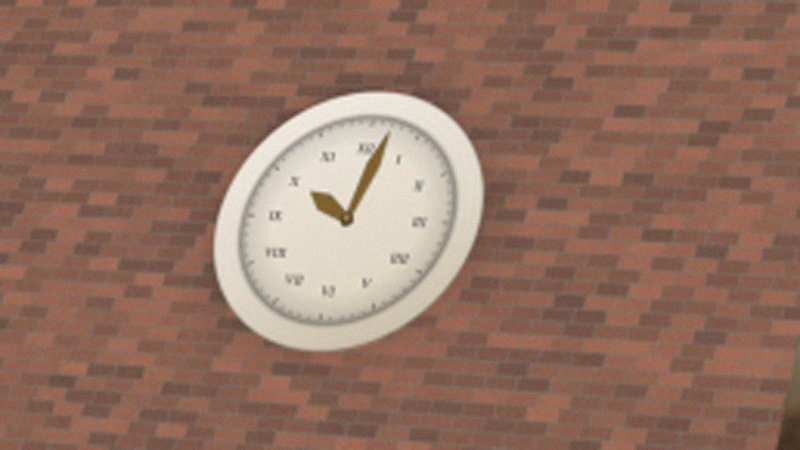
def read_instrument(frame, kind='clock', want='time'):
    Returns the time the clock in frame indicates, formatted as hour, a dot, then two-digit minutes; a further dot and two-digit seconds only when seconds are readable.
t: 10.02
